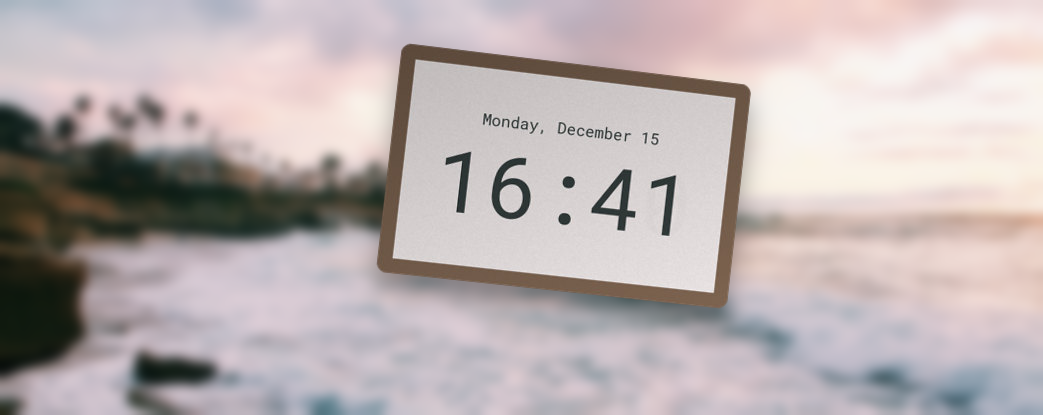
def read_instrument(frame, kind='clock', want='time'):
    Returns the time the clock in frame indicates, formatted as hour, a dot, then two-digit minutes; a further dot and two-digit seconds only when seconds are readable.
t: 16.41
